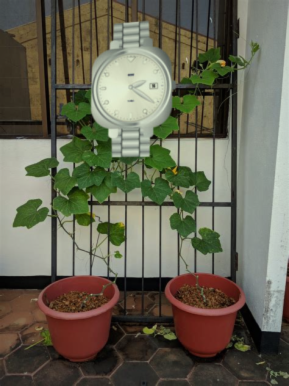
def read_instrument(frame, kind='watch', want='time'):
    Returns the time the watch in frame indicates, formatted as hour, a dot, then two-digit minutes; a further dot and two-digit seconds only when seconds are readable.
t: 2.21
